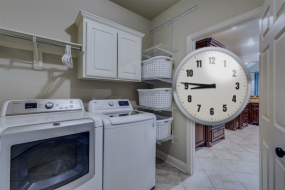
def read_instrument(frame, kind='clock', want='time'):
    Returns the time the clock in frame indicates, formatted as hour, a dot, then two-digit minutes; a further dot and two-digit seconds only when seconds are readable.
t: 8.46
